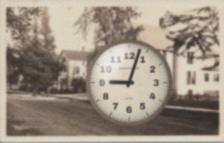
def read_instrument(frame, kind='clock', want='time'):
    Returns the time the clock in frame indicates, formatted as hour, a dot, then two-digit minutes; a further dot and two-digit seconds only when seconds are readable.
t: 9.03
